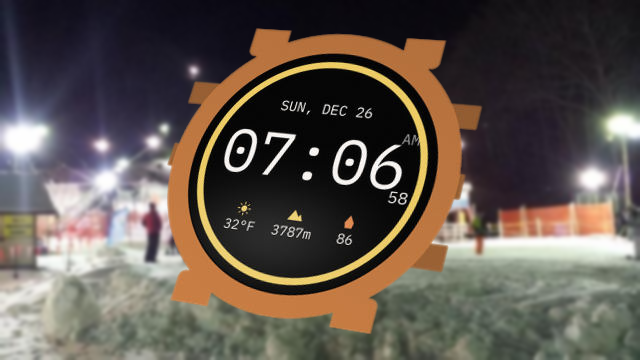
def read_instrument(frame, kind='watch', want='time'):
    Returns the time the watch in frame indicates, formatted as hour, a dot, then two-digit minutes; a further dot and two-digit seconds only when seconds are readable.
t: 7.06.58
